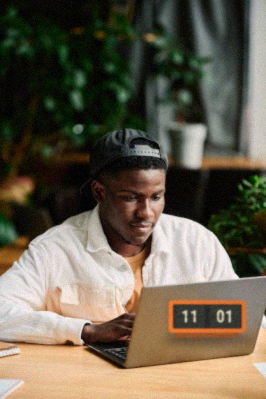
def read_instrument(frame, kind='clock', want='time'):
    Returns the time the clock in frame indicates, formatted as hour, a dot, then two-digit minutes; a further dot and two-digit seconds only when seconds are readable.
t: 11.01
